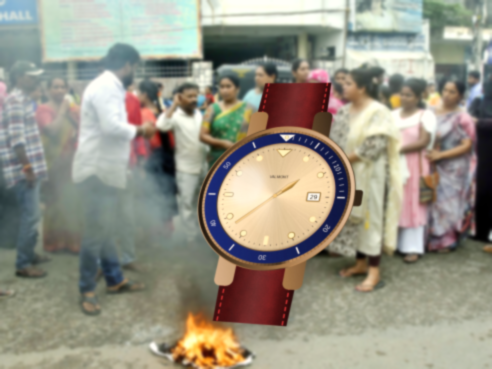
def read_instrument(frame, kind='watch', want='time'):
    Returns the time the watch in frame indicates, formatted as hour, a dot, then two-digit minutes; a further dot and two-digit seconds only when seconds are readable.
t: 1.38
